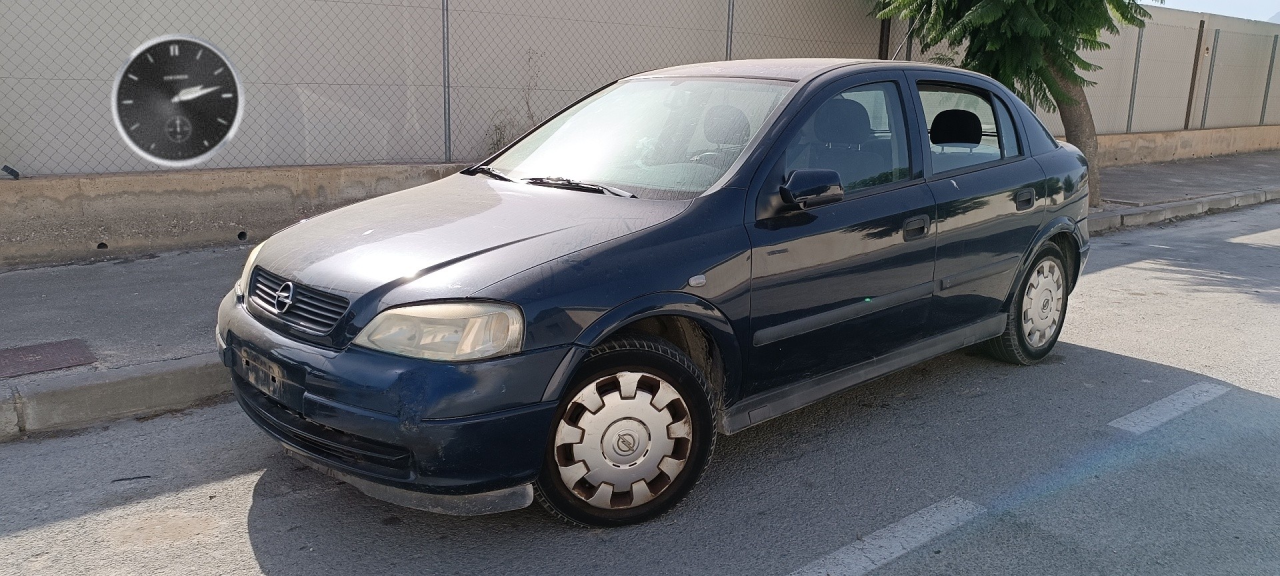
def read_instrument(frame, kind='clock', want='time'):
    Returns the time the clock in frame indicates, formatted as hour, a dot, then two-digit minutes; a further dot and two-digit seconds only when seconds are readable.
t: 2.13
